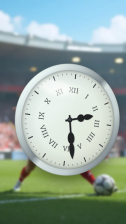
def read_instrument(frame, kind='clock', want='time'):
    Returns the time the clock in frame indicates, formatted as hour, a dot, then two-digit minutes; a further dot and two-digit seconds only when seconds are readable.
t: 2.28
